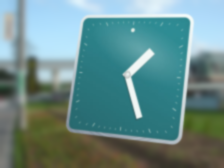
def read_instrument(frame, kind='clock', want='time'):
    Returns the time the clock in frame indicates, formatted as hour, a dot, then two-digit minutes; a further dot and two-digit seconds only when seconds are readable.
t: 1.26
